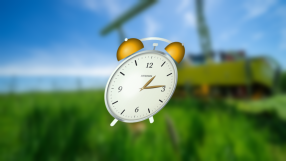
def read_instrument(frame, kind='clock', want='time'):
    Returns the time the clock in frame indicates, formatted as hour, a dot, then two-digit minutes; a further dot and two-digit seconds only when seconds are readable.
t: 1.14
